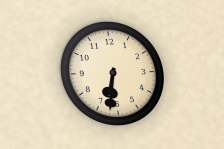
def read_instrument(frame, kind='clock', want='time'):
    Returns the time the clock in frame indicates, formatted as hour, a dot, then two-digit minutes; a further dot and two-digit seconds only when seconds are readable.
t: 6.32
